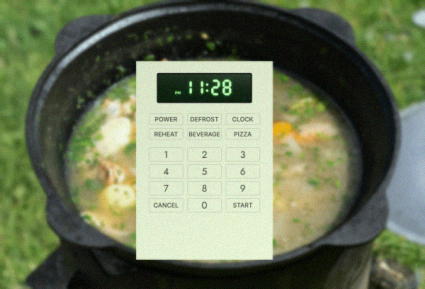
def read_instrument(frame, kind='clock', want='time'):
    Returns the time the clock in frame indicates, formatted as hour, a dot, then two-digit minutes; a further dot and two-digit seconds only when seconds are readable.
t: 11.28
